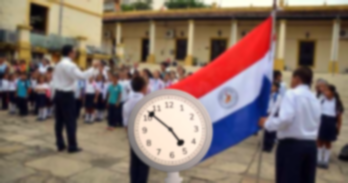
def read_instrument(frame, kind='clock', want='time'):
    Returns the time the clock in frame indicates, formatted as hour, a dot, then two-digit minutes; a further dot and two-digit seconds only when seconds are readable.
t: 4.52
